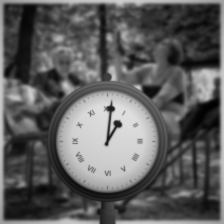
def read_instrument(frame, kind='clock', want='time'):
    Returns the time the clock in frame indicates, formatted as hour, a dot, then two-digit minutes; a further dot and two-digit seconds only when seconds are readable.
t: 1.01
